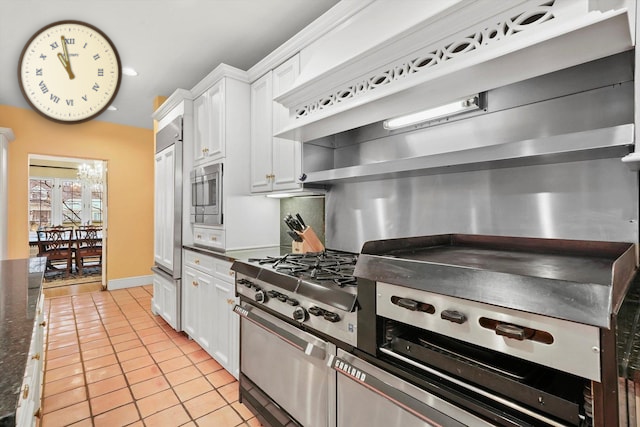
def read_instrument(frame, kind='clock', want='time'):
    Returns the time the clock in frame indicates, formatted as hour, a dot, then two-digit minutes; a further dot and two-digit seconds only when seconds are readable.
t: 10.58
